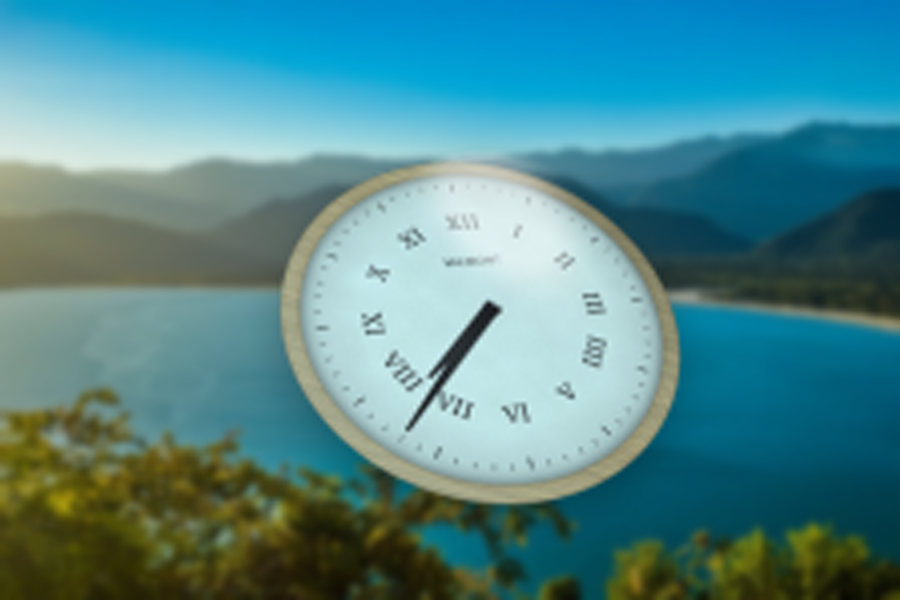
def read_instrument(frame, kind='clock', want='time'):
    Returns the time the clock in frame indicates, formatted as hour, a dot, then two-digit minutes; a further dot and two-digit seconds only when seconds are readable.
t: 7.37
